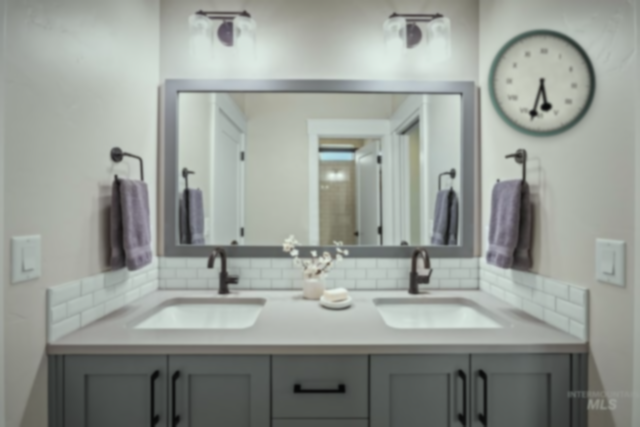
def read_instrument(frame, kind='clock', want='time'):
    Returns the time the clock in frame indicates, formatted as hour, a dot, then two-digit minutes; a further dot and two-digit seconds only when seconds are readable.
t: 5.32
